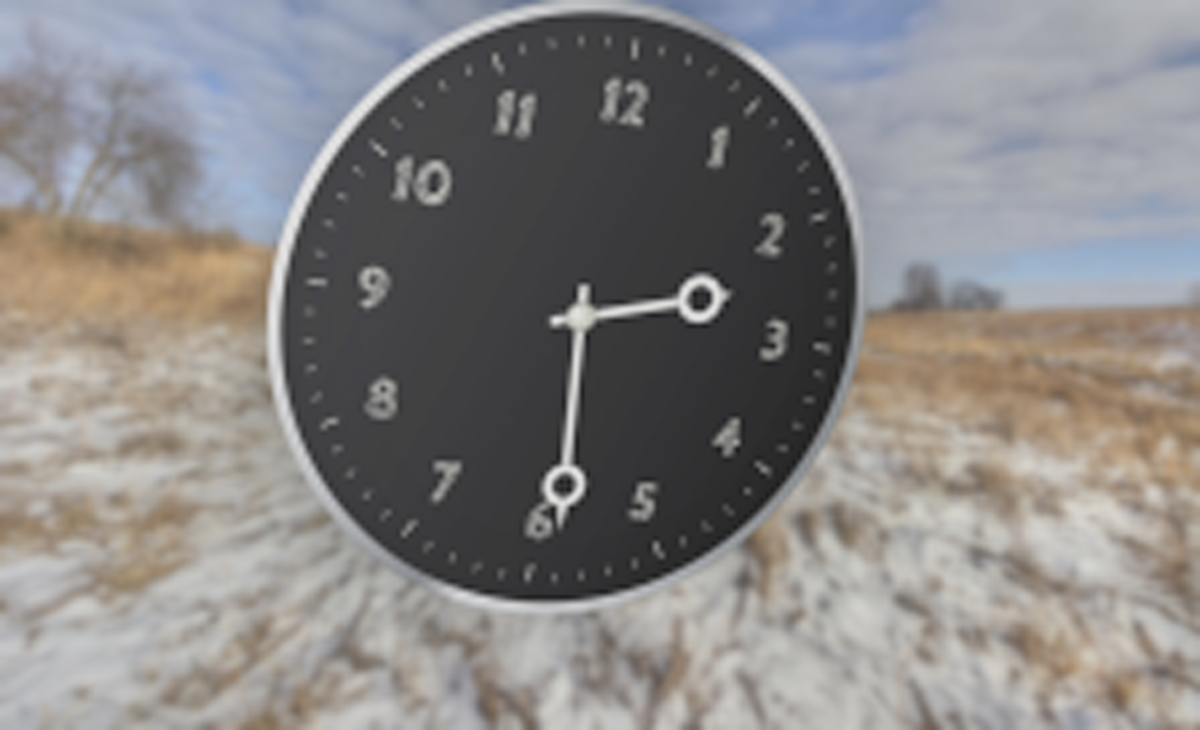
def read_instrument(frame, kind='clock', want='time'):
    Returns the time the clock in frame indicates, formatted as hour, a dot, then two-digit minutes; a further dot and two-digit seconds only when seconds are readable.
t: 2.29
